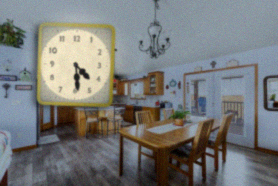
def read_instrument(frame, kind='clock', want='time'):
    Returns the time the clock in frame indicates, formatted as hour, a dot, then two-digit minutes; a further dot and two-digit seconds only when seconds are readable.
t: 4.29
